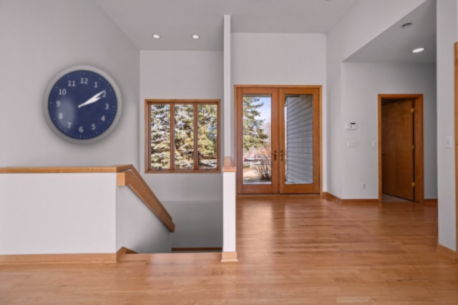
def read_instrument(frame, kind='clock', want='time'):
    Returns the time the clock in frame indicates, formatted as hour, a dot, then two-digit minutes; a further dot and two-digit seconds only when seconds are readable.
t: 2.09
